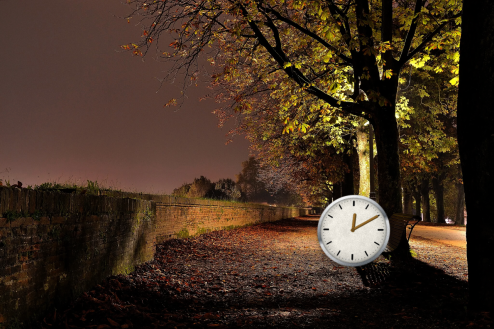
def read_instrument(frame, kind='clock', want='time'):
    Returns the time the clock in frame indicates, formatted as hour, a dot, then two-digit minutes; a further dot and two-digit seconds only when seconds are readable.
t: 12.10
